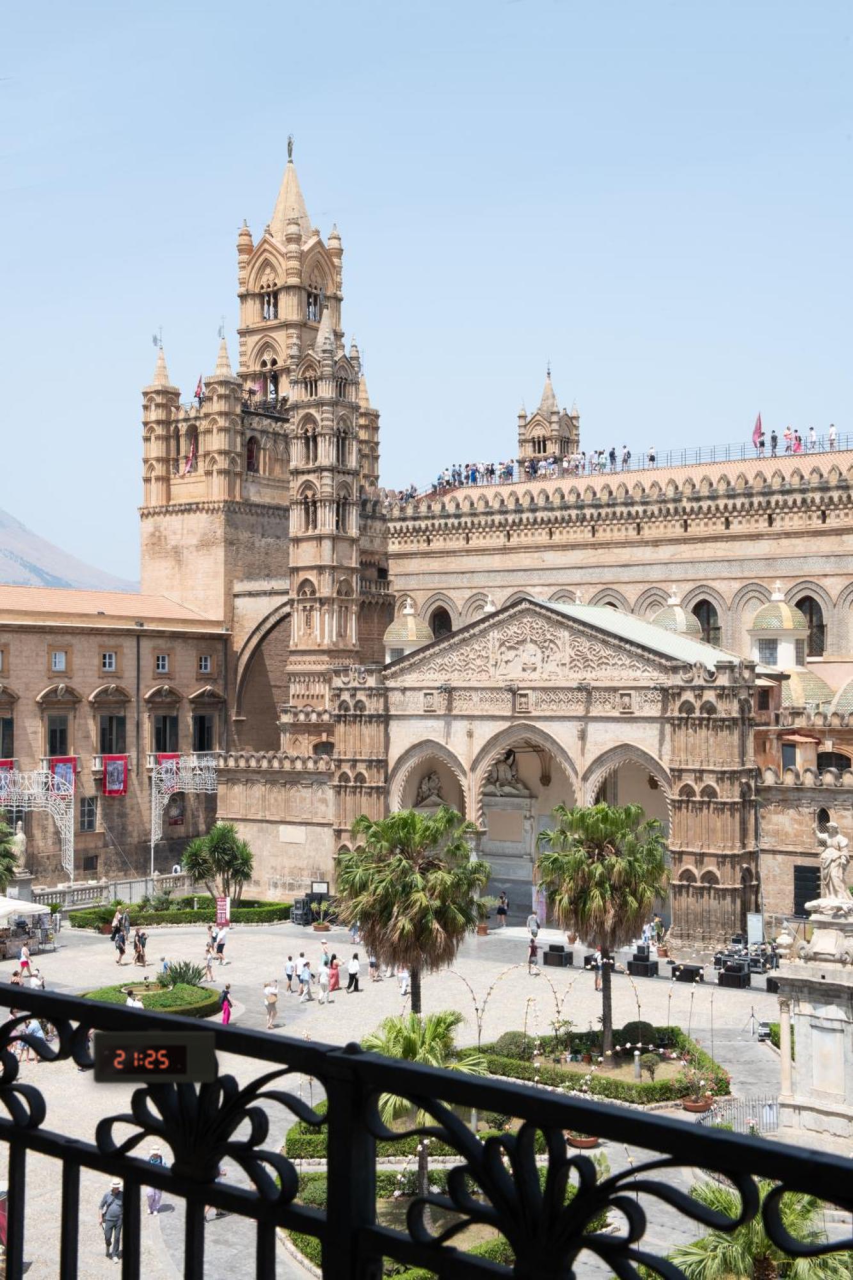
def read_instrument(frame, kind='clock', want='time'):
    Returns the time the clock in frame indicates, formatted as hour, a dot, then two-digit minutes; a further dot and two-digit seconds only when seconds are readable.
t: 21.25
